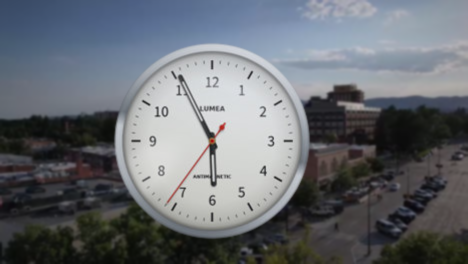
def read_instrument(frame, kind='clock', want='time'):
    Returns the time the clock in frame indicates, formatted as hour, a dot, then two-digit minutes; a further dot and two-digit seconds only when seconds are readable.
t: 5.55.36
